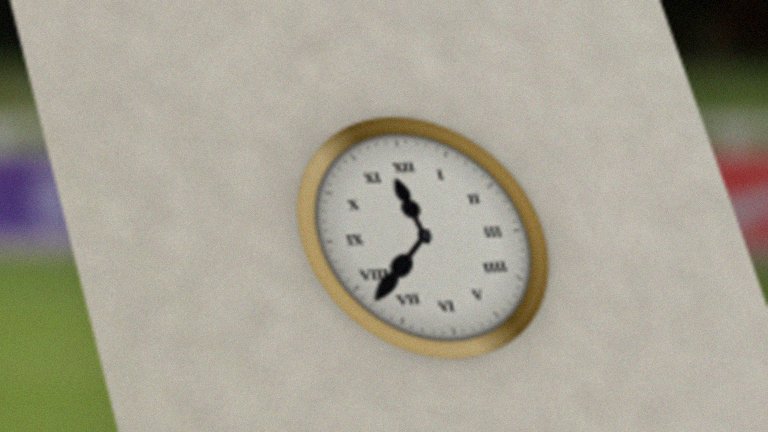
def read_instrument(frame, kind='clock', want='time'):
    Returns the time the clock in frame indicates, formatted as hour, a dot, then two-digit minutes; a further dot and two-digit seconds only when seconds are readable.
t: 11.38
